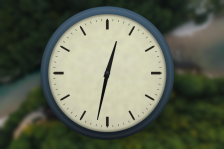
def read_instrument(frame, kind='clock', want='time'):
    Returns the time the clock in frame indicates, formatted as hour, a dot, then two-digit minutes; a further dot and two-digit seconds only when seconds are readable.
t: 12.32
